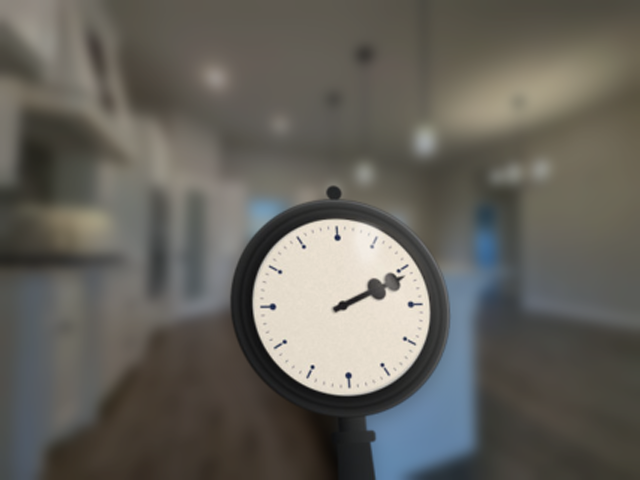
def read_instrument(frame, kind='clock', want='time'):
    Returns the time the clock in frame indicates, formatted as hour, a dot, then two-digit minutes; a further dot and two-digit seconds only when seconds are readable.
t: 2.11
